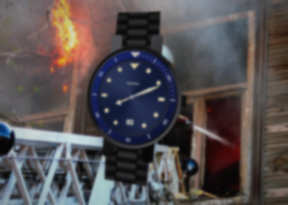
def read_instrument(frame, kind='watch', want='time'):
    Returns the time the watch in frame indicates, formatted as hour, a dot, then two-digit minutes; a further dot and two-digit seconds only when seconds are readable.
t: 8.11
